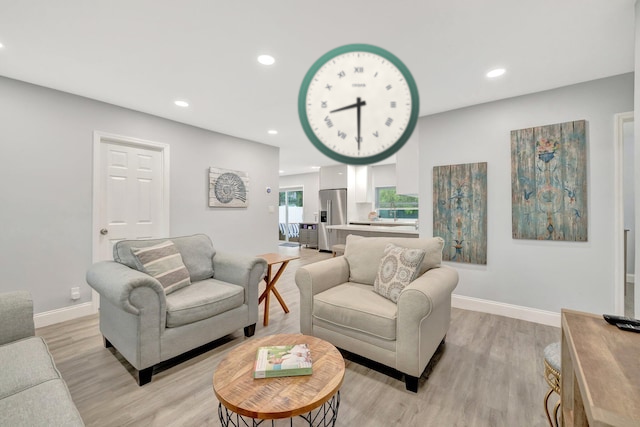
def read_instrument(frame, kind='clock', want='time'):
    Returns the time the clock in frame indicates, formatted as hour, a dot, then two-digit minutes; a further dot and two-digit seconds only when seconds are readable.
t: 8.30
